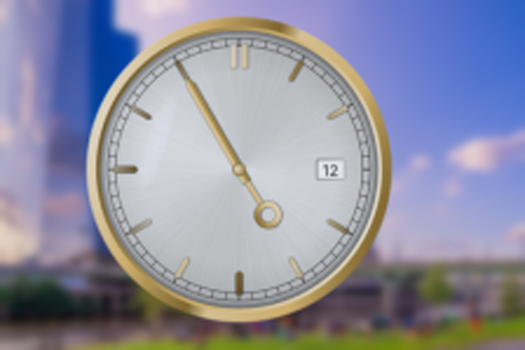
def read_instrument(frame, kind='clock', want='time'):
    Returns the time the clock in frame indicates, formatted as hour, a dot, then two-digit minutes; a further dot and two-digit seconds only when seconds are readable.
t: 4.55
